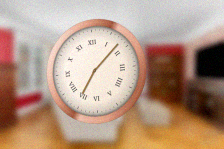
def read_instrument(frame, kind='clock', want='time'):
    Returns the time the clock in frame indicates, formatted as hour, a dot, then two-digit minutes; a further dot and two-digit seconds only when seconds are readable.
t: 7.08
